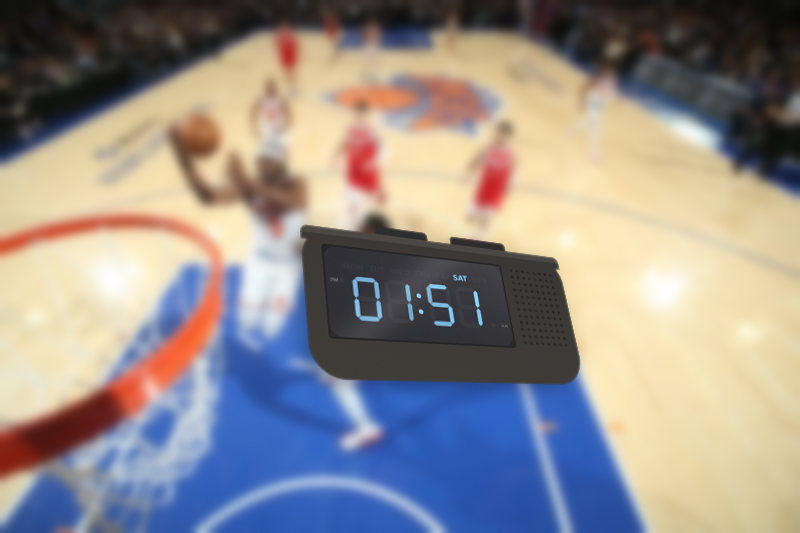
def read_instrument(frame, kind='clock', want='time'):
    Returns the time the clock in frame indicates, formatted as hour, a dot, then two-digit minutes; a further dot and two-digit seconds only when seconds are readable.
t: 1.51
